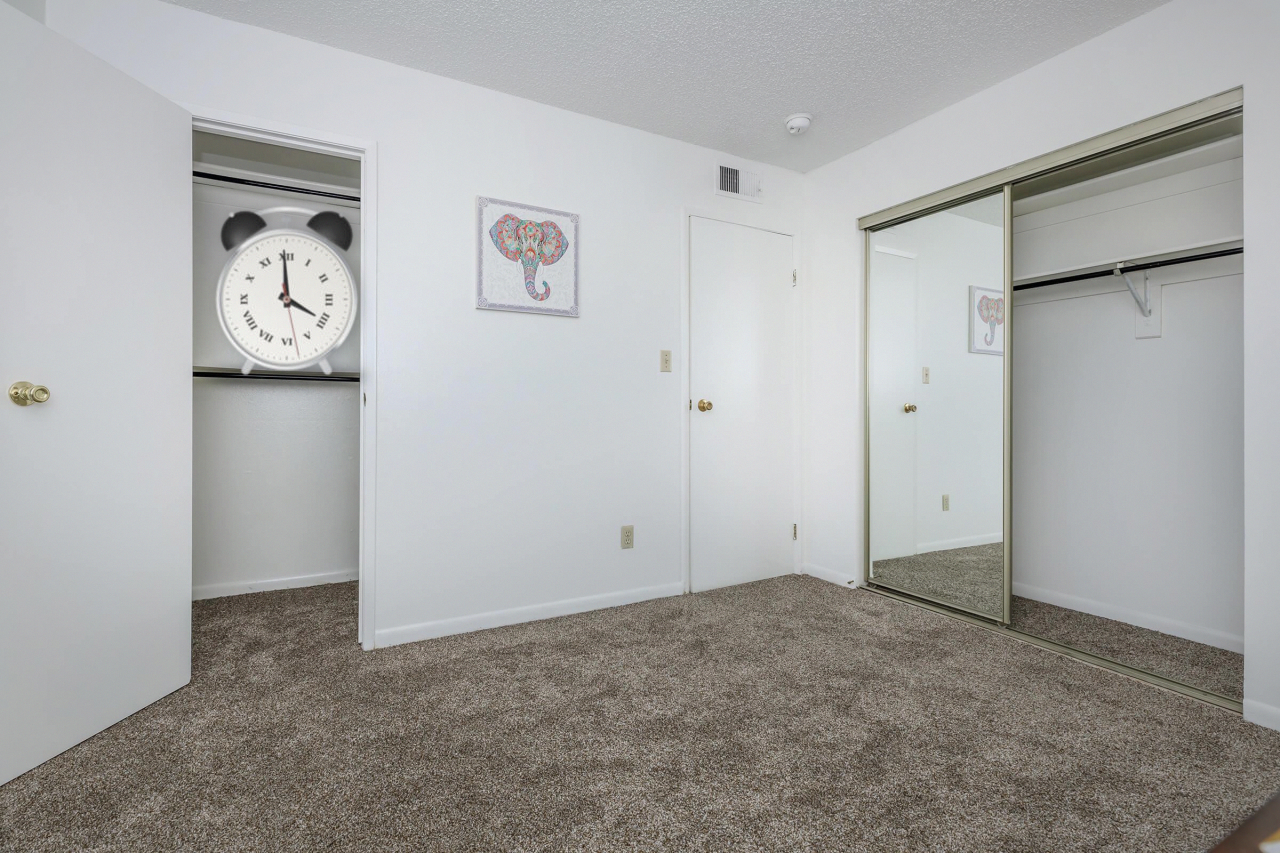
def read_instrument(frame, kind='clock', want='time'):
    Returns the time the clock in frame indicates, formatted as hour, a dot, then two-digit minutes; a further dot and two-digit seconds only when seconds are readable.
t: 3.59.28
